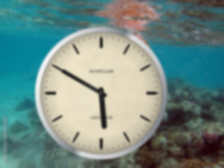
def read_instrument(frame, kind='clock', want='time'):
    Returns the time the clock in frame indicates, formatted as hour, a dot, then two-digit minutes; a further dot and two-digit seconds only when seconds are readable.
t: 5.50
